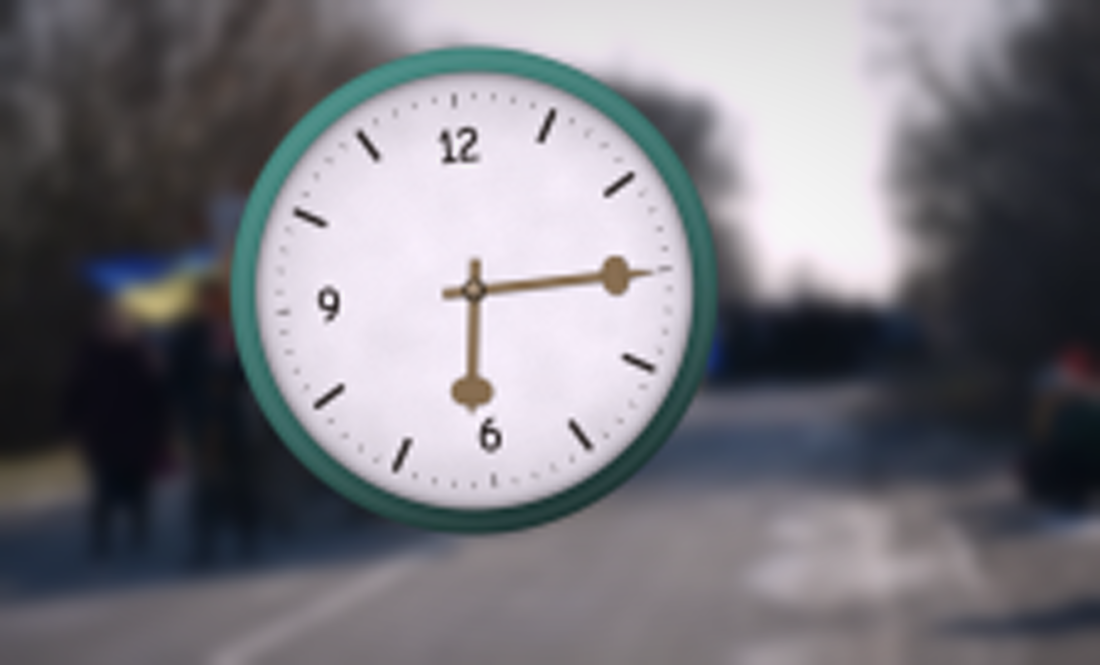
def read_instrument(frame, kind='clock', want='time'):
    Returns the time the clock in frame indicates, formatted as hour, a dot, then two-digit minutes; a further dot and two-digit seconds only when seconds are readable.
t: 6.15
